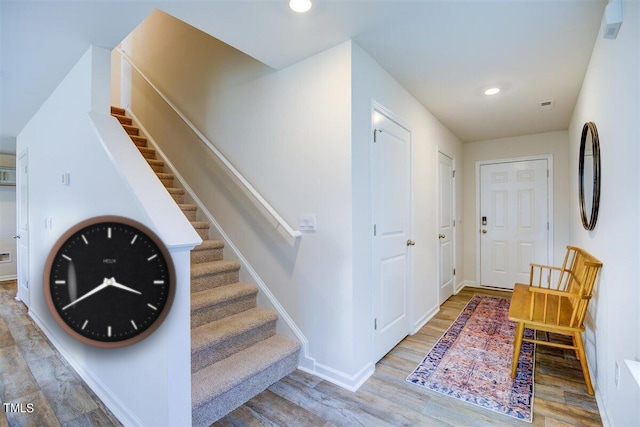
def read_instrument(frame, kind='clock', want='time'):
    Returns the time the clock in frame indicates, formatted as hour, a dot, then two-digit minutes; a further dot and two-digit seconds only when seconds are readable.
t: 3.40
